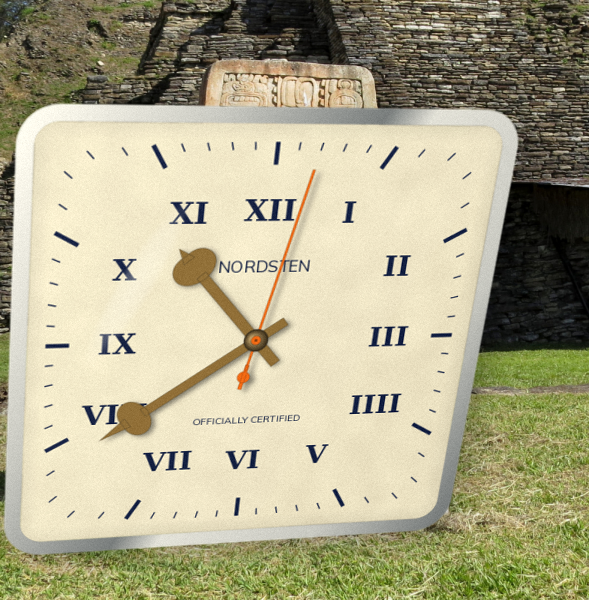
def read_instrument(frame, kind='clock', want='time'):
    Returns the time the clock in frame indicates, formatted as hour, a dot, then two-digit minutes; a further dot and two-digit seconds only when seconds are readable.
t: 10.39.02
